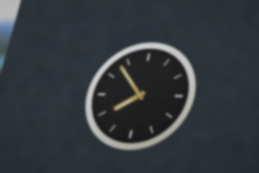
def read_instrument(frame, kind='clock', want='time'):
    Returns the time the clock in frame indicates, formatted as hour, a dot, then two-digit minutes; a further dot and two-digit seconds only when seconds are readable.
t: 7.53
